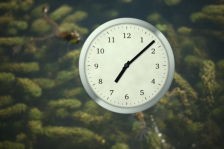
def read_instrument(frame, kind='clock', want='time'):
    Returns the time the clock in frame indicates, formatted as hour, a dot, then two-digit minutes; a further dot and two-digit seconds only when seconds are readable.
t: 7.08
